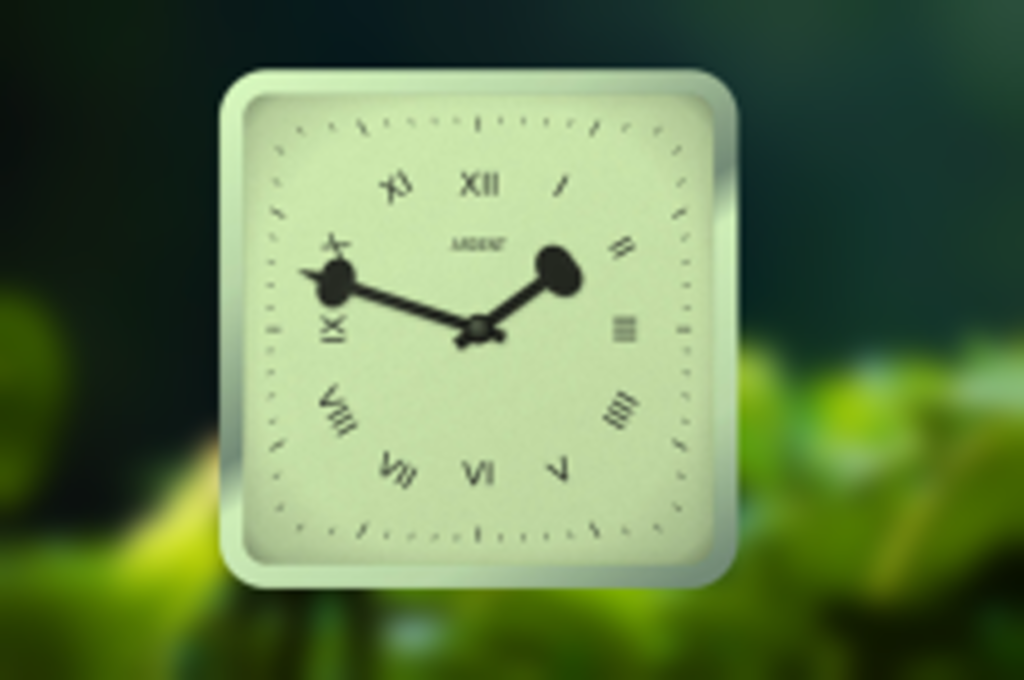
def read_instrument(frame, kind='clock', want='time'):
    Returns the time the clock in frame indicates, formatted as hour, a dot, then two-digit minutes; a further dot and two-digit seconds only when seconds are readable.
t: 1.48
